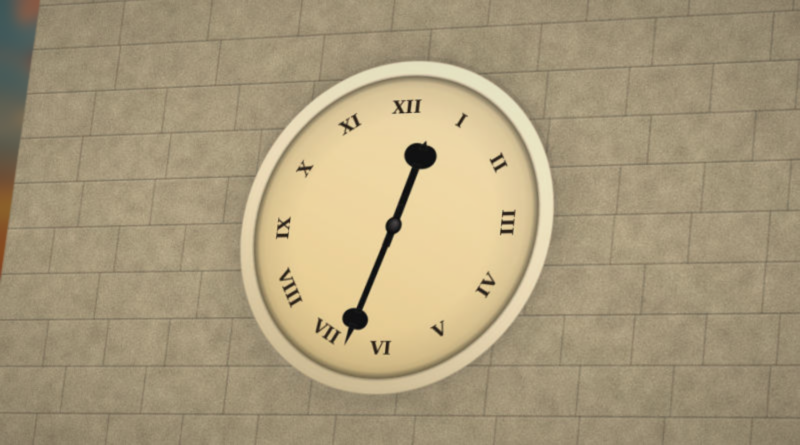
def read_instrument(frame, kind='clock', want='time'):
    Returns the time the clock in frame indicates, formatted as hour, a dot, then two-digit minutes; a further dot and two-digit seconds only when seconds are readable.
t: 12.33
